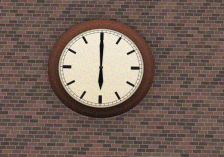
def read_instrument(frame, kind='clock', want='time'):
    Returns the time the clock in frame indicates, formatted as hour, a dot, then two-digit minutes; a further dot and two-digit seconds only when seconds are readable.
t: 6.00
